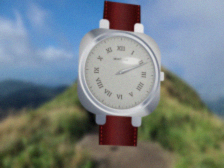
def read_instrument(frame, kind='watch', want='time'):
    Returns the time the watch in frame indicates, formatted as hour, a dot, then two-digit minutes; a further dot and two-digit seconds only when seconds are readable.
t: 2.11
